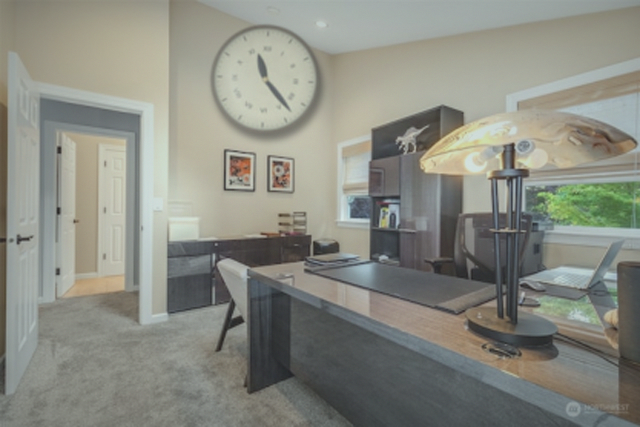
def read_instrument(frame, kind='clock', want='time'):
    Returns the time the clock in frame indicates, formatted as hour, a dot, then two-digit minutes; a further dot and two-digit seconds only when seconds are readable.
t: 11.23
